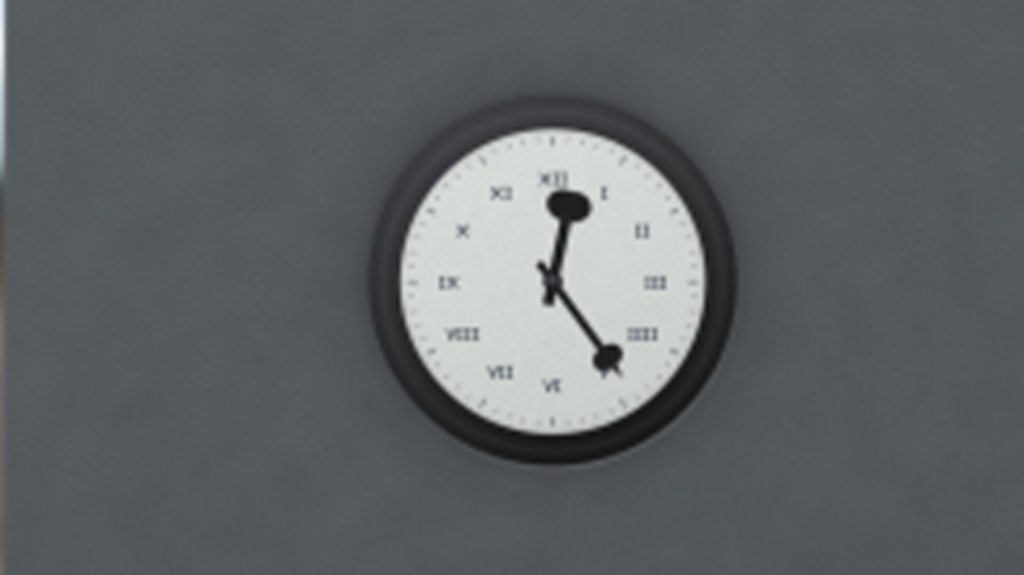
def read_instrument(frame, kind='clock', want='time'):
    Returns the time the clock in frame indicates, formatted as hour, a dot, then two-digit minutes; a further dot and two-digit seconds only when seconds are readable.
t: 12.24
